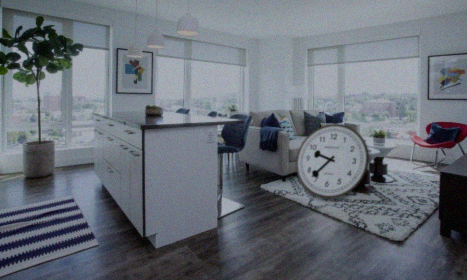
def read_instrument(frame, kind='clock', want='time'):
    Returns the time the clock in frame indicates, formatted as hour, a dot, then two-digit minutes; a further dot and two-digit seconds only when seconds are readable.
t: 9.37
